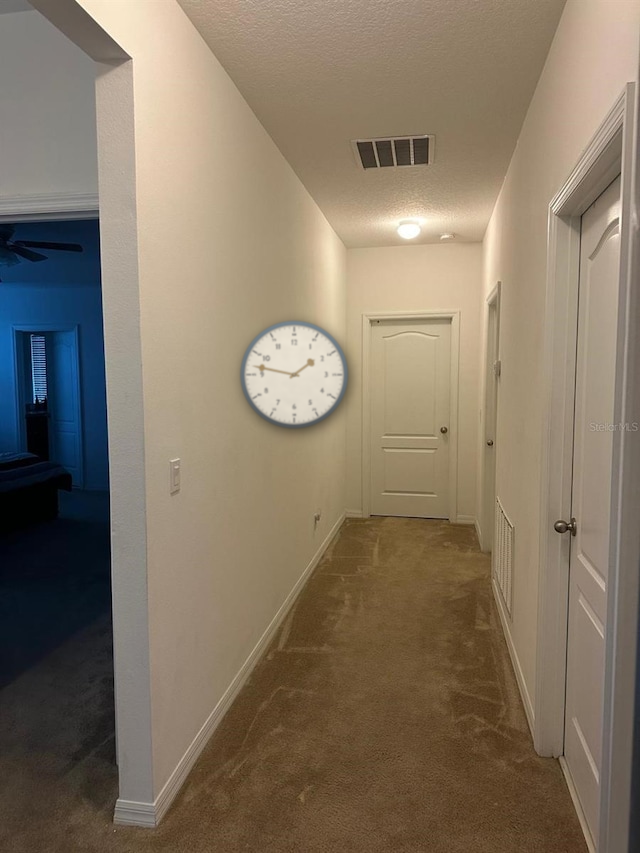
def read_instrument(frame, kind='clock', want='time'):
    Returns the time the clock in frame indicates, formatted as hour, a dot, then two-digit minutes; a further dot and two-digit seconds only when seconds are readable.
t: 1.47
